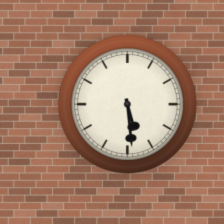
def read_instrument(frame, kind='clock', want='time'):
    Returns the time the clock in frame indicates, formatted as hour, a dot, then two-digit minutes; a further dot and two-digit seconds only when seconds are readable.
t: 5.29
